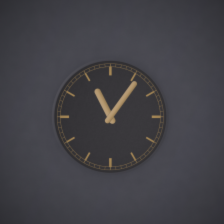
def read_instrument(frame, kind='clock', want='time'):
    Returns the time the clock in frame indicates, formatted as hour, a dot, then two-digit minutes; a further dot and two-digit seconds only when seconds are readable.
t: 11.06
